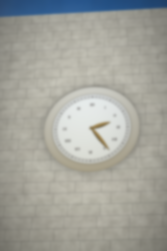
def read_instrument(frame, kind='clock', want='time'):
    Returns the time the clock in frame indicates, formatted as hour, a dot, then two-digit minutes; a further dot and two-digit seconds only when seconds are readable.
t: 2.24
